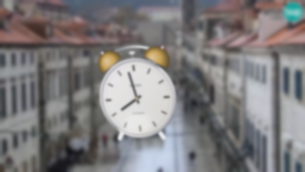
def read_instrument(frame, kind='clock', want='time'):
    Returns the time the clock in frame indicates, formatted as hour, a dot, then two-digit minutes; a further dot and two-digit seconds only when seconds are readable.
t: 7.58
